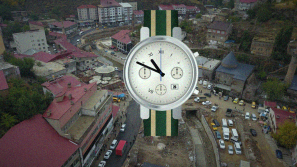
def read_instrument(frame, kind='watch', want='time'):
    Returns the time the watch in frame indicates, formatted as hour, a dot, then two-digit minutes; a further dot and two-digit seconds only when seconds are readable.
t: 10.49
